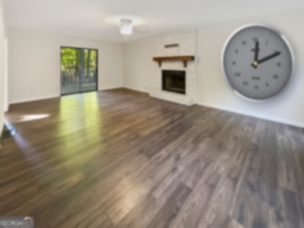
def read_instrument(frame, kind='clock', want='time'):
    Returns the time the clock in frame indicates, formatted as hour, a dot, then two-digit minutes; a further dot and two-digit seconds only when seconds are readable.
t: 12.11
